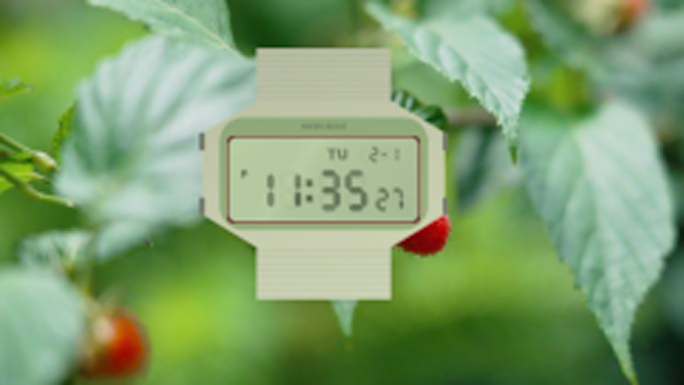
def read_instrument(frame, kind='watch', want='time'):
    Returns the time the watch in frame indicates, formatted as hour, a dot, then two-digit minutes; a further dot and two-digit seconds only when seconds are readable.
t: 11.35.27
